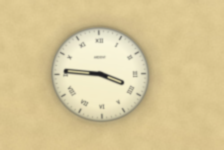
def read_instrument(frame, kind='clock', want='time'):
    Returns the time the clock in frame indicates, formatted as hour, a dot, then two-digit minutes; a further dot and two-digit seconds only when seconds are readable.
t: 3.46
